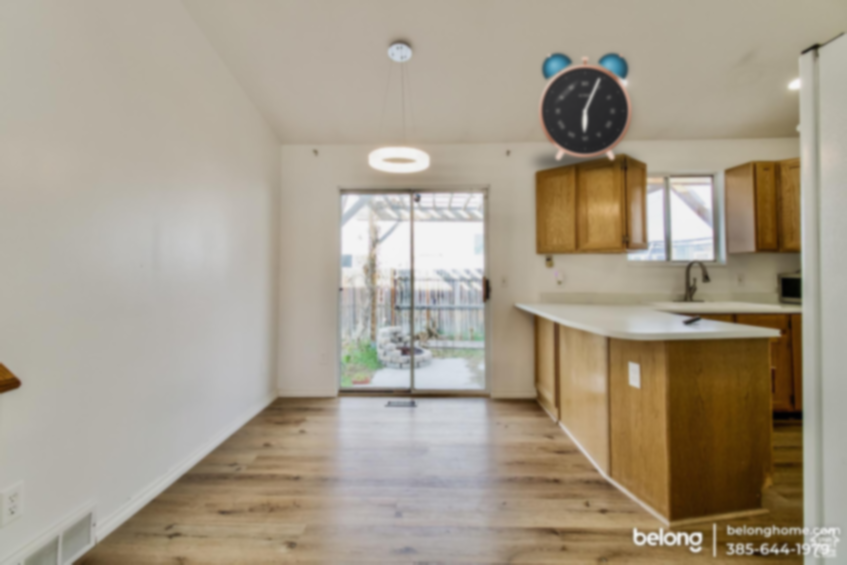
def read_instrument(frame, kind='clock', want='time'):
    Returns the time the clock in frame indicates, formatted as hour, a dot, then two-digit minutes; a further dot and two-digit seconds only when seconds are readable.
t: 6.04
